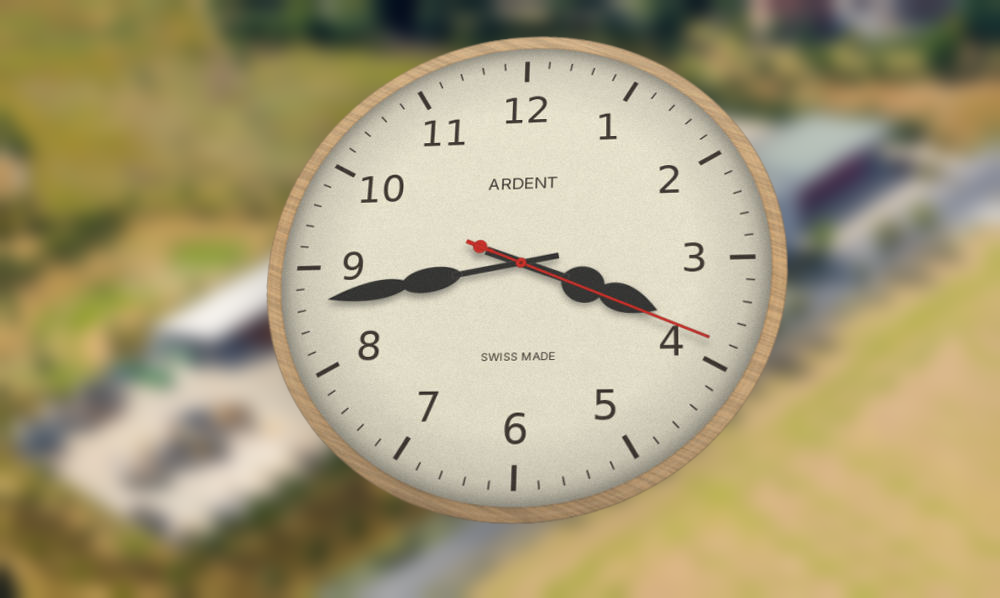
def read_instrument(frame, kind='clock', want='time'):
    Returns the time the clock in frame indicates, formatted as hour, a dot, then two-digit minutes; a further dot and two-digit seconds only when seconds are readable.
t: 3.43.19
